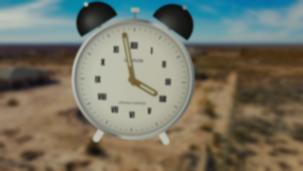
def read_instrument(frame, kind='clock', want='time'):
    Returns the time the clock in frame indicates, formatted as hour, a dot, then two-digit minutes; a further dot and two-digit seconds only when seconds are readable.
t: 3.58
